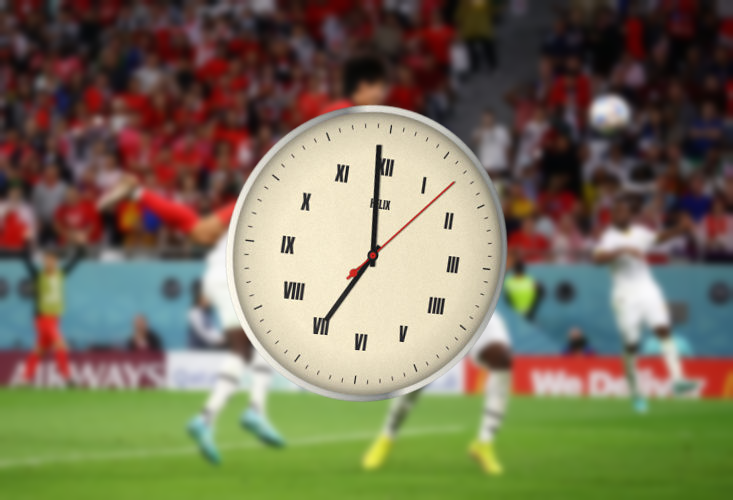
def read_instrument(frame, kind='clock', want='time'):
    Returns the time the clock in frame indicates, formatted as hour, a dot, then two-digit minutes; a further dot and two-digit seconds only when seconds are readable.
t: 6.59.07
